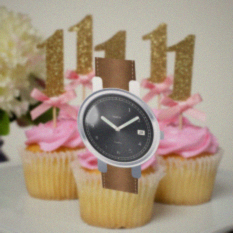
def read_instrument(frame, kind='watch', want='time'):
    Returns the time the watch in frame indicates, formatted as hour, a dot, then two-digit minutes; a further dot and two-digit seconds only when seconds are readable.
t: 10.09
